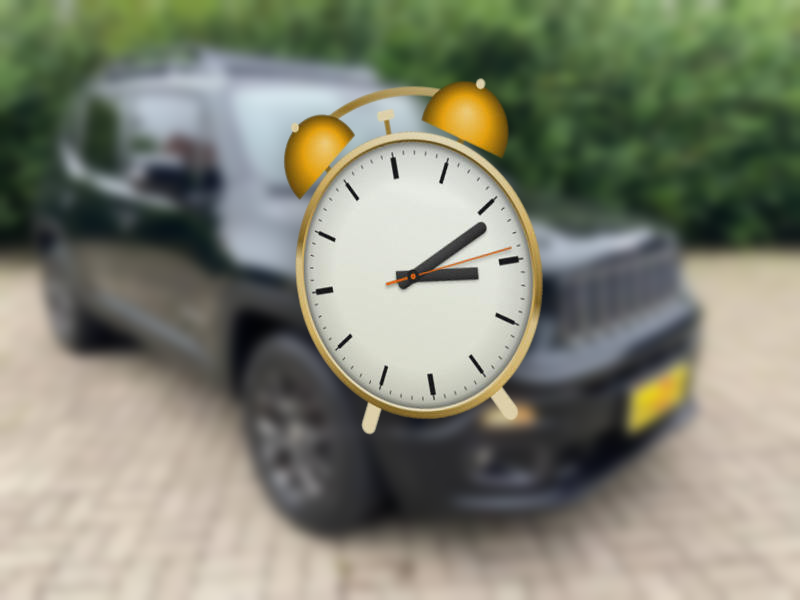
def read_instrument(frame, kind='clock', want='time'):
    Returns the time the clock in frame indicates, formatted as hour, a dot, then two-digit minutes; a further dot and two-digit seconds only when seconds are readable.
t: 3.11.14
